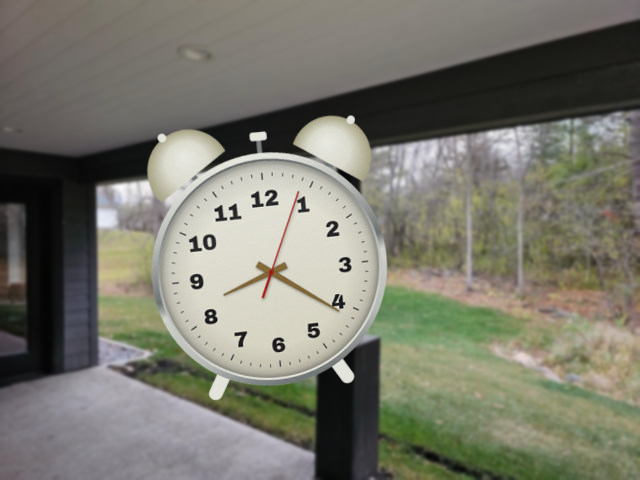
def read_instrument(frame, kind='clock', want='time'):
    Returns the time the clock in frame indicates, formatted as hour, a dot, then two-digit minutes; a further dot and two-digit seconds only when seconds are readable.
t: 8.21.04
